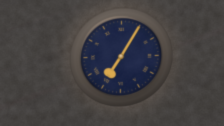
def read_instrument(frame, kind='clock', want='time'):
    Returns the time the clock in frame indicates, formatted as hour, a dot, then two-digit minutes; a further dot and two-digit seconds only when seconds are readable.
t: 7.05
